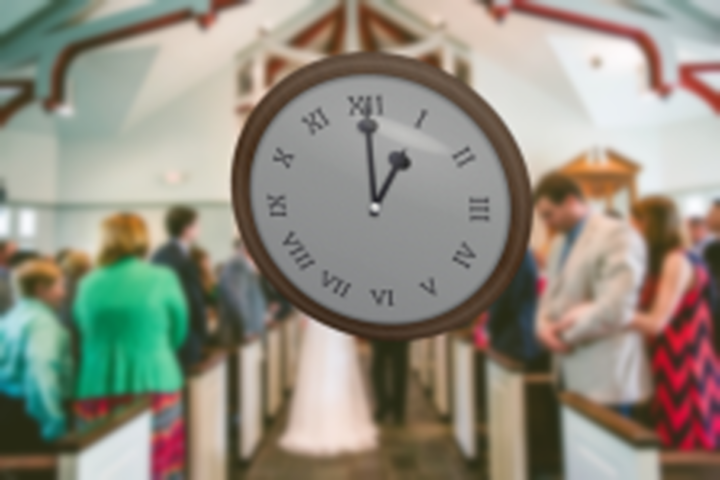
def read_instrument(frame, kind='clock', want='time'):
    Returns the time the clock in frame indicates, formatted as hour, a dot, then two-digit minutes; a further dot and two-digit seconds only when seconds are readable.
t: 1.00
